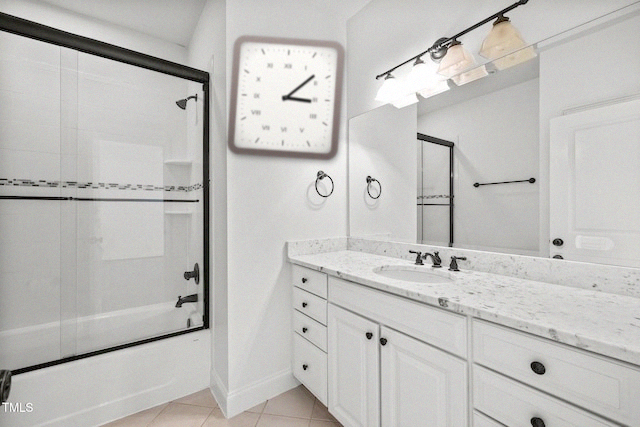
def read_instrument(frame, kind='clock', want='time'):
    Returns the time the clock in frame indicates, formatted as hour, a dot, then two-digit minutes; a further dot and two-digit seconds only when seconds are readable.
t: 3.08
